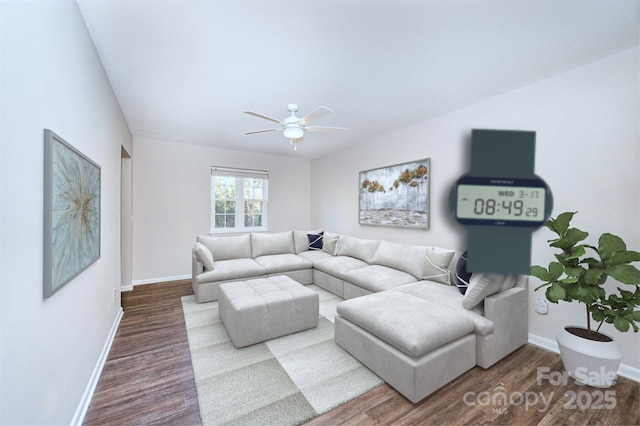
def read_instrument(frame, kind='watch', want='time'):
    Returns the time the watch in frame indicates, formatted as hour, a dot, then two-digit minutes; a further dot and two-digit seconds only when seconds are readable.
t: 8.49
